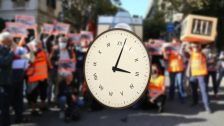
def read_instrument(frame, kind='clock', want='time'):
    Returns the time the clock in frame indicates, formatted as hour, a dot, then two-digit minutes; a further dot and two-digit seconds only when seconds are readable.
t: 3.02
